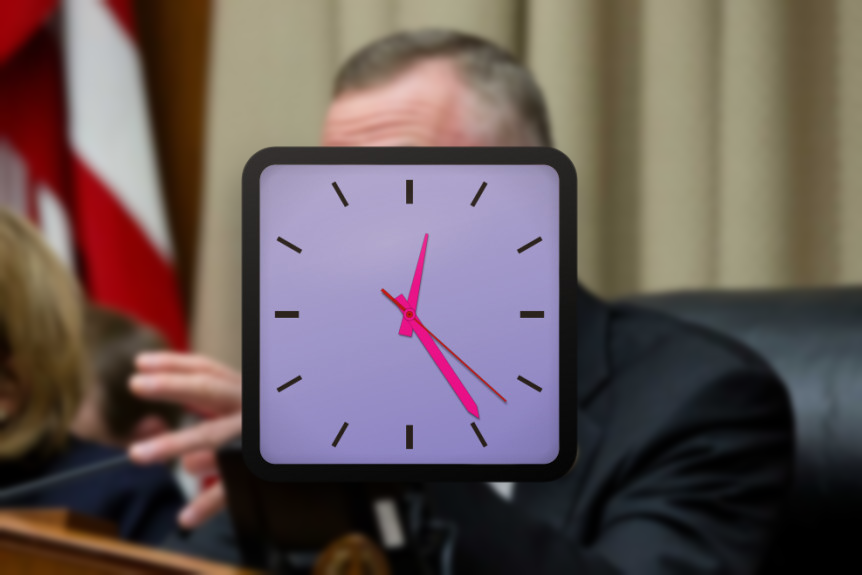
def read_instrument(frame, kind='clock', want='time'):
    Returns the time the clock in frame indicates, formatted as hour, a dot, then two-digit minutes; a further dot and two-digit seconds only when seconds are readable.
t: 12.24.22
